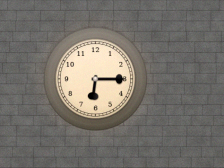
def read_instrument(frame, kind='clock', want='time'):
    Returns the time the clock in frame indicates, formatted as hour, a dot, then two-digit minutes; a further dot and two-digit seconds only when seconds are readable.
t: 6.15
